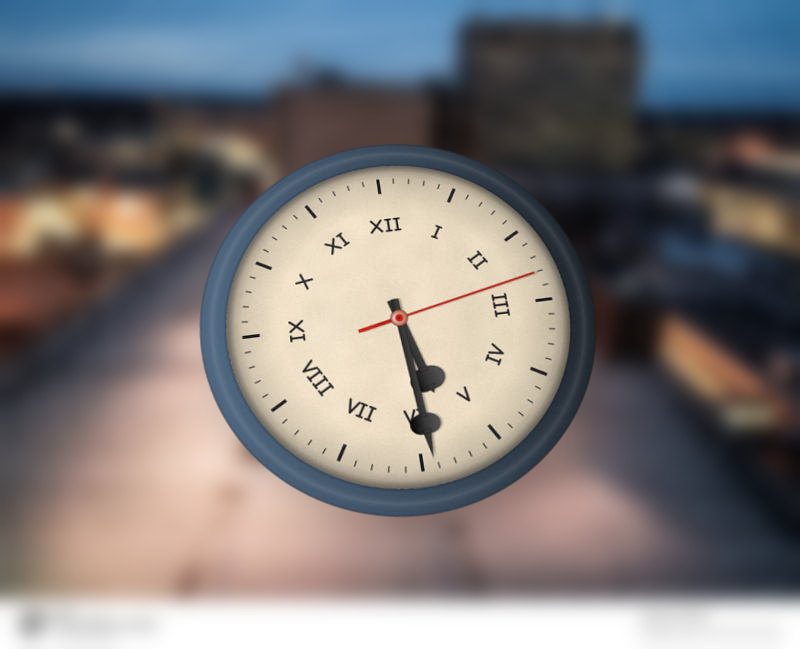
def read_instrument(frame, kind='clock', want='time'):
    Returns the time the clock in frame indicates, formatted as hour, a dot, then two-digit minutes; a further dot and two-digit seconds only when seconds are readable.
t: 5.29.13
